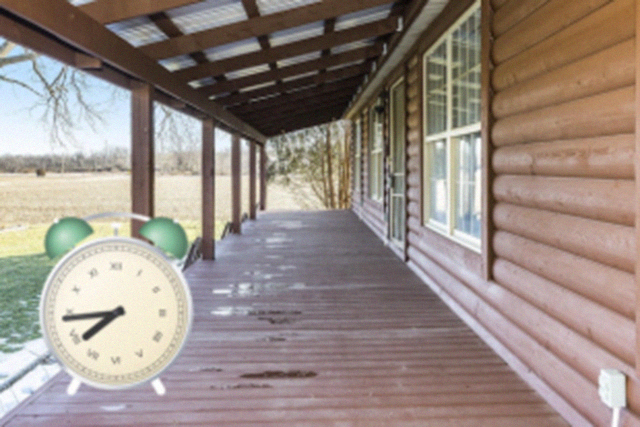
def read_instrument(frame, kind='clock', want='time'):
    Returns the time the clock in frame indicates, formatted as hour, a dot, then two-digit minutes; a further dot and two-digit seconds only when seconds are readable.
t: 7.44
